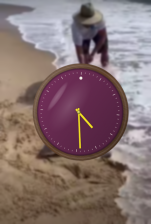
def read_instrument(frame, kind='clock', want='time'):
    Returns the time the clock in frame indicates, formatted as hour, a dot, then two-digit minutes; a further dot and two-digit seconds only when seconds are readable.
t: 4.29
